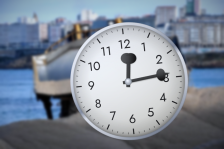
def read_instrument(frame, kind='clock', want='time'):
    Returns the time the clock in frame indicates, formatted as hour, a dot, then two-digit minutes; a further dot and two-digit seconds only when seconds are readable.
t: 12.14
